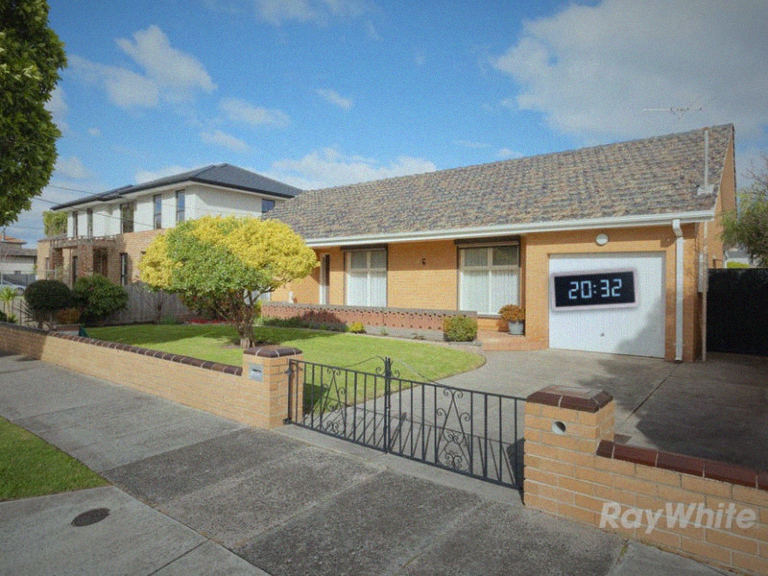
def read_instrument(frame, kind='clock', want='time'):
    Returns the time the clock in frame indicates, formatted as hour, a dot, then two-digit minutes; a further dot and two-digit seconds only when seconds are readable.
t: 20.32
